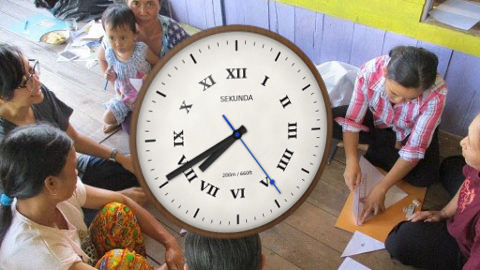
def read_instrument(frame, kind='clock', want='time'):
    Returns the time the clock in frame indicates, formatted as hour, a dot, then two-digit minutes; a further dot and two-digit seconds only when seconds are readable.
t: 7.40.24
